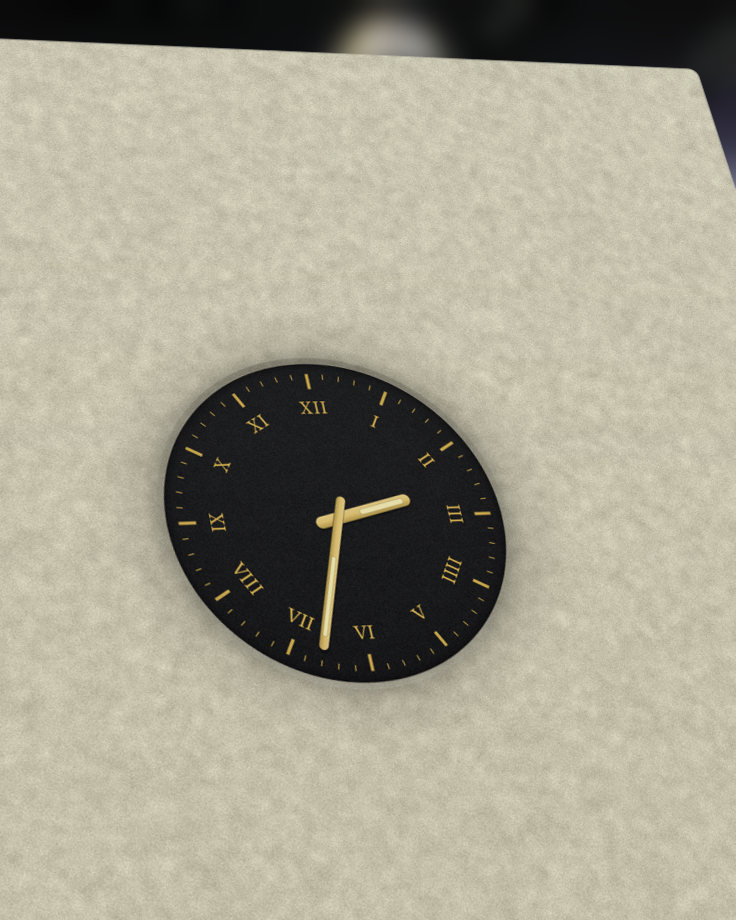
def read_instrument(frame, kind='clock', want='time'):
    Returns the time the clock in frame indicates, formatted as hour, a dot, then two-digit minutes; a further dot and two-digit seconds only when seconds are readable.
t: 2.33
